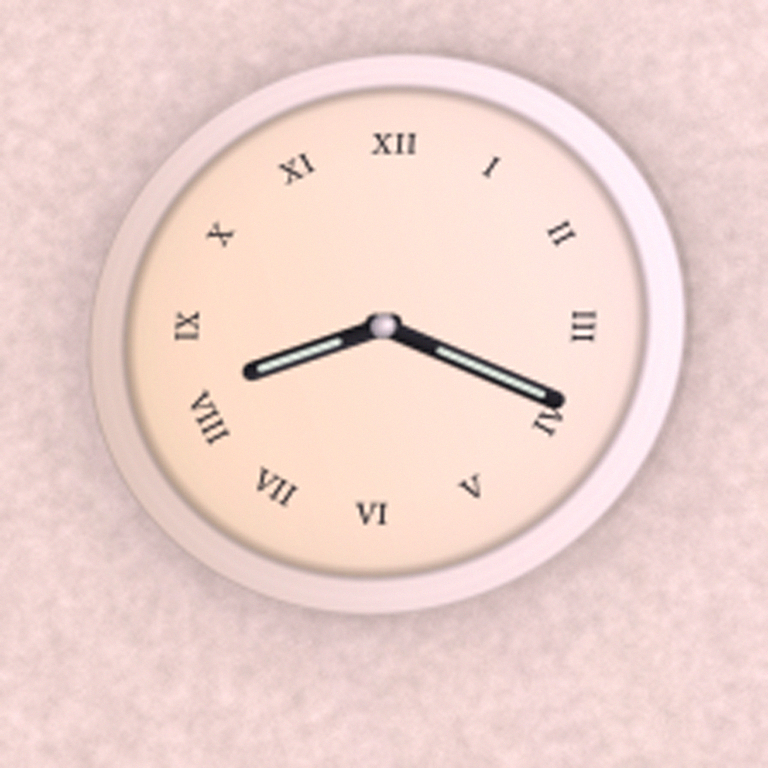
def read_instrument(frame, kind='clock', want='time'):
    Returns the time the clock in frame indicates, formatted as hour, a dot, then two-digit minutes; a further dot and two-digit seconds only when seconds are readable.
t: 8.19
